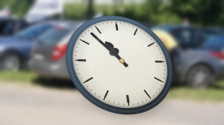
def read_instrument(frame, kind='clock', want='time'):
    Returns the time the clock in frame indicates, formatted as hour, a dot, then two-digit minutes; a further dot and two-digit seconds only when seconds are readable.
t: 10.53
